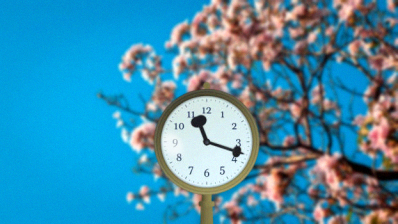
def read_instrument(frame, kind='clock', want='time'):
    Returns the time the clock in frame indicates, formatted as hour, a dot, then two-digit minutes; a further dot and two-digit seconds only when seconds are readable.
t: 11.18
